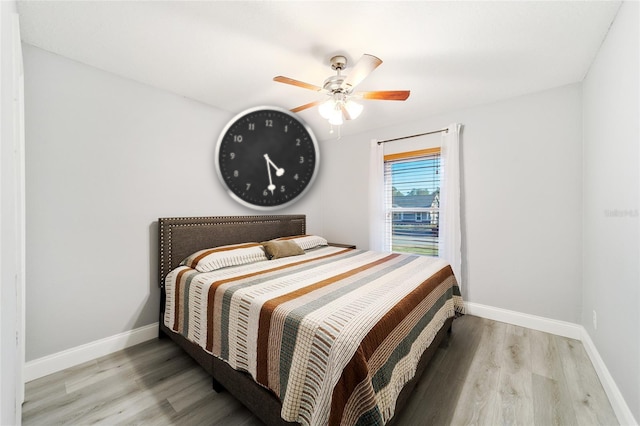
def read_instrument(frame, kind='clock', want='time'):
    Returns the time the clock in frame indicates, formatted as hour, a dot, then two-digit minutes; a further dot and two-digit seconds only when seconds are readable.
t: 4.28
